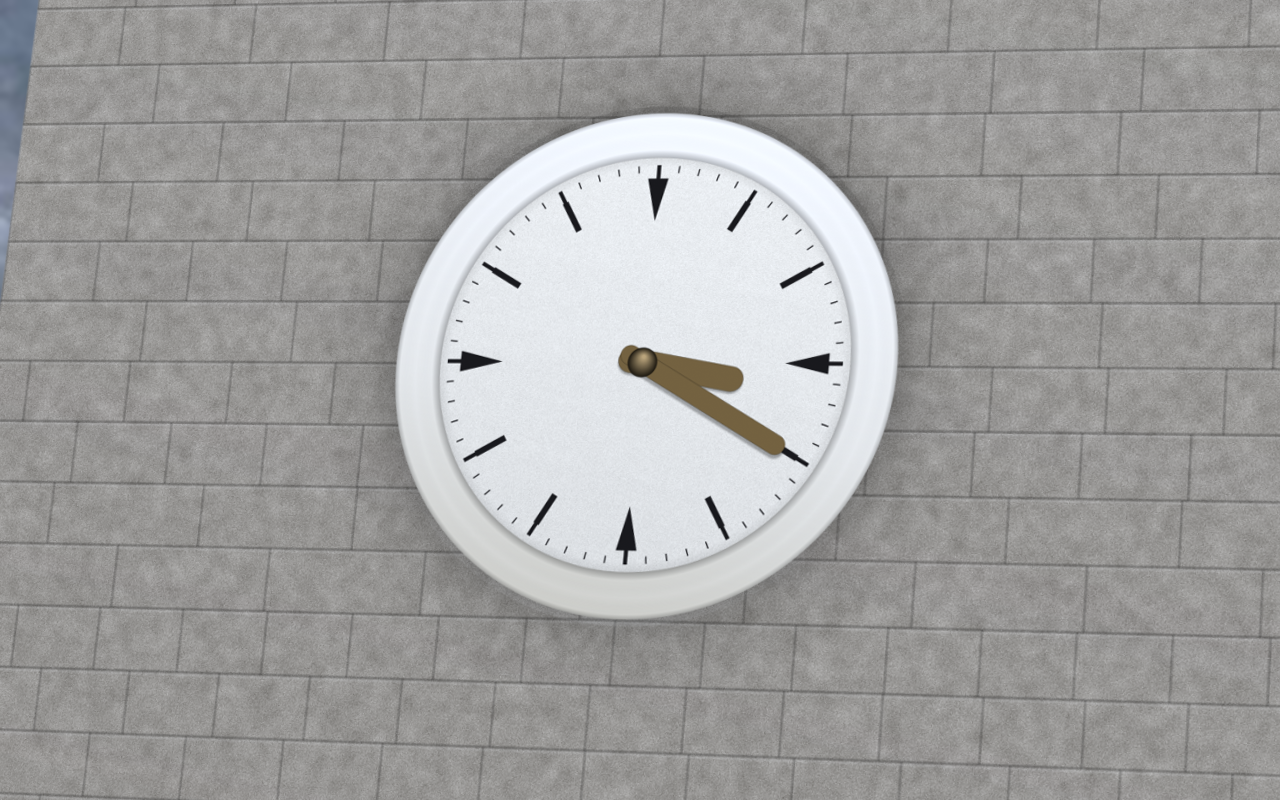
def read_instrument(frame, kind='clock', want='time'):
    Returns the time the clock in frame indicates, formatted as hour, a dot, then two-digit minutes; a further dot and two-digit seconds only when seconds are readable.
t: 3.20
